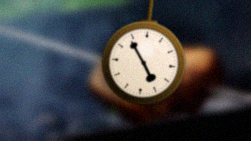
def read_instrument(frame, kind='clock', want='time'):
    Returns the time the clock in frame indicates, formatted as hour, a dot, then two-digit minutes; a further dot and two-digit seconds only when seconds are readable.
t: 4.54
